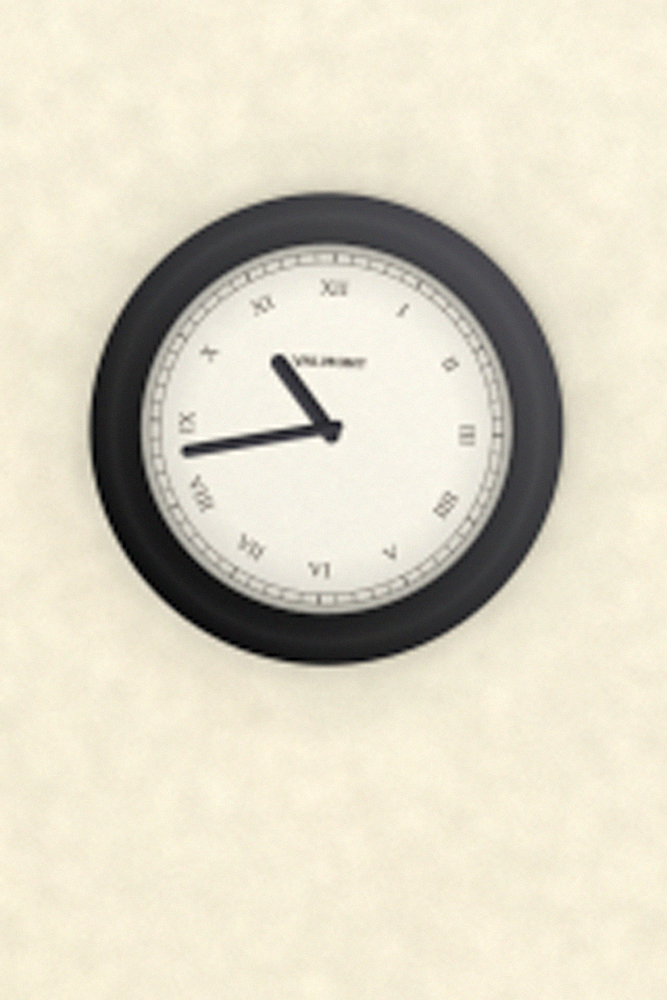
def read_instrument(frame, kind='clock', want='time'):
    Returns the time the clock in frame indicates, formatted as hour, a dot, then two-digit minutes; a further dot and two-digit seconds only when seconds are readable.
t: 10.43
